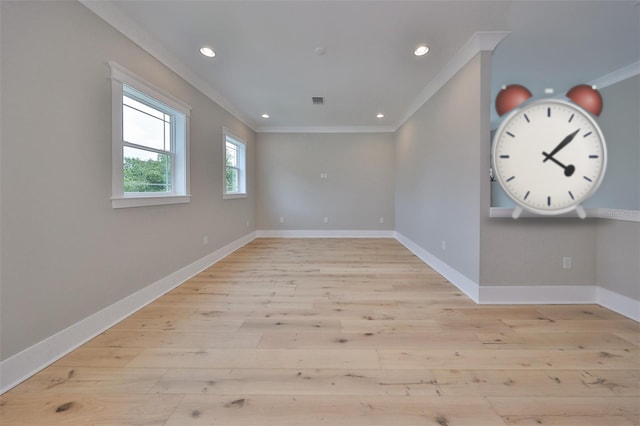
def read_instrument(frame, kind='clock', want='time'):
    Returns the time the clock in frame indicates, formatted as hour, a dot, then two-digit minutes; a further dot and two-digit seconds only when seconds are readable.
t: 4.08
